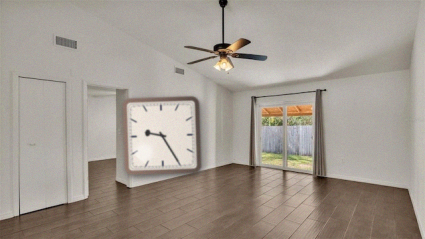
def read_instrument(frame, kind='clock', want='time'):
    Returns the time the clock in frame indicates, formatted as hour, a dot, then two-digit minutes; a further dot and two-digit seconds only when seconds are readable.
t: 9.25
